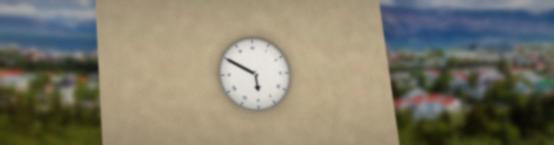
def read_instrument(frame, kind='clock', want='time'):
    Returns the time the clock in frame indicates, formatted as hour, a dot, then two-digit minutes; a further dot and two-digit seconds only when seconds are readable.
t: 5.50
